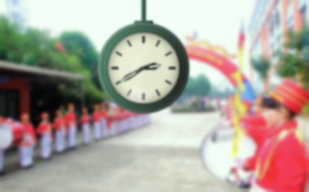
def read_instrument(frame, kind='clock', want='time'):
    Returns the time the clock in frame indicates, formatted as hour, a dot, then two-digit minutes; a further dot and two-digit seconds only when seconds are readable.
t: 2.40
